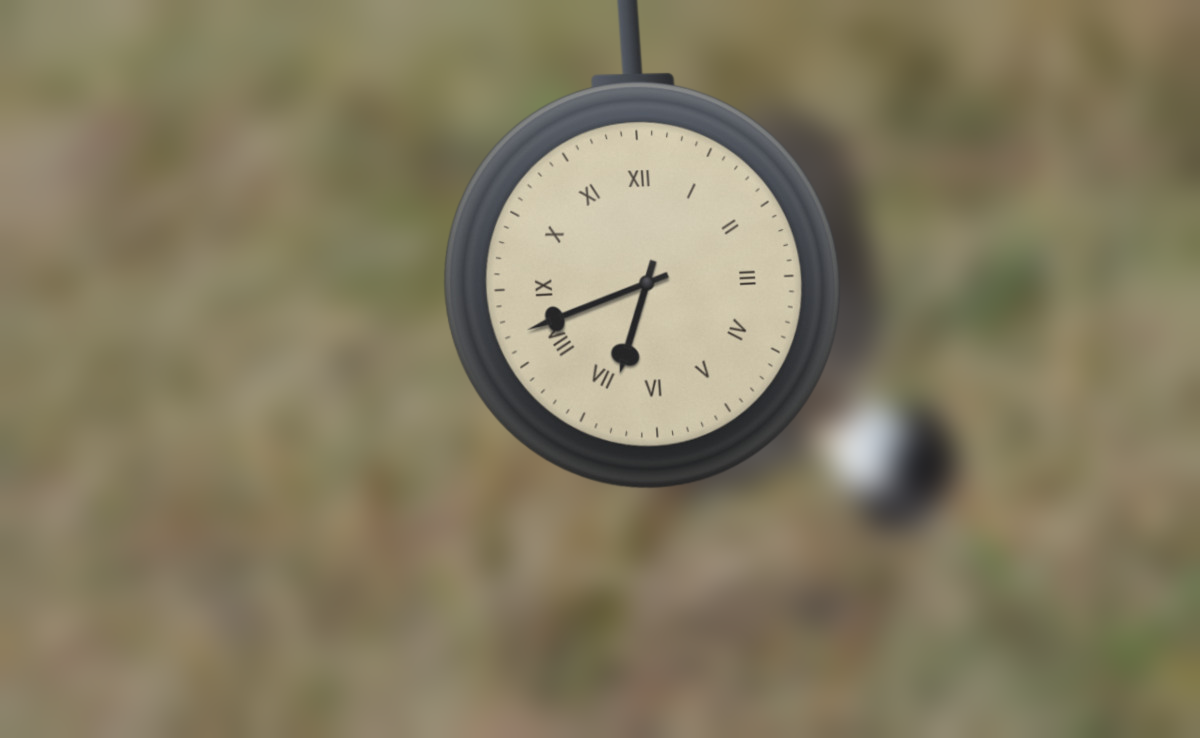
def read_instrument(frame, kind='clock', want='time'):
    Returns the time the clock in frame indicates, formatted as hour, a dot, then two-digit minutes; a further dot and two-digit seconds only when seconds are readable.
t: 6.42
